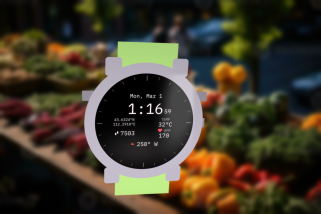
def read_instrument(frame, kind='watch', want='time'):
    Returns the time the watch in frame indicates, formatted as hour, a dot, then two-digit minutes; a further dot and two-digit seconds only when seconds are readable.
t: 1.16
